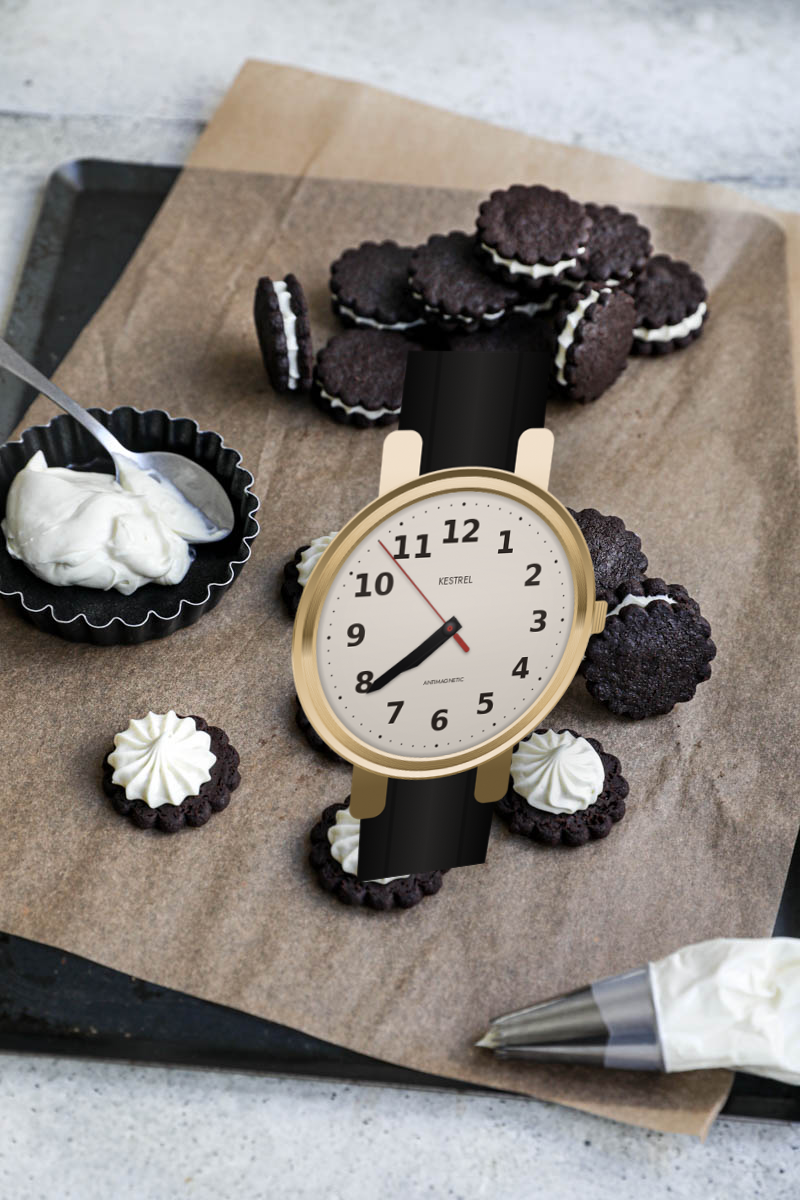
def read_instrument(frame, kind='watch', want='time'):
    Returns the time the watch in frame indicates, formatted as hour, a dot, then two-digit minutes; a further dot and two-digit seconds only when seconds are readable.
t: 7.38.53
